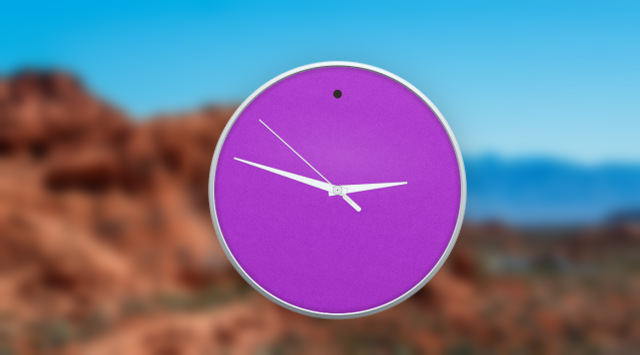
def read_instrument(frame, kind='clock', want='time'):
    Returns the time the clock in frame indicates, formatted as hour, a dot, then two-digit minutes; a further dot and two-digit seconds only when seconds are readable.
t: 2.47.52
